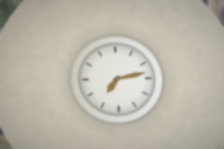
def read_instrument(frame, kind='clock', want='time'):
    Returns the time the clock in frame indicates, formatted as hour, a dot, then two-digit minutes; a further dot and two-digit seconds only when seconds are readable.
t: 7.13
